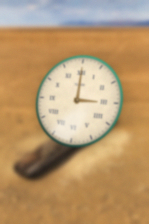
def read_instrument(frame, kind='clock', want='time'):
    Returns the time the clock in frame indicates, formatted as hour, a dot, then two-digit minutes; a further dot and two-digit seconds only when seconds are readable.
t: 3.00
